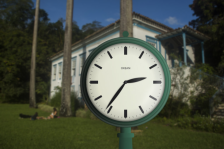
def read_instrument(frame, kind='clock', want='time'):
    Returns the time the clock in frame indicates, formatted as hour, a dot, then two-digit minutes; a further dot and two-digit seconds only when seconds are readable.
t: 2.36
